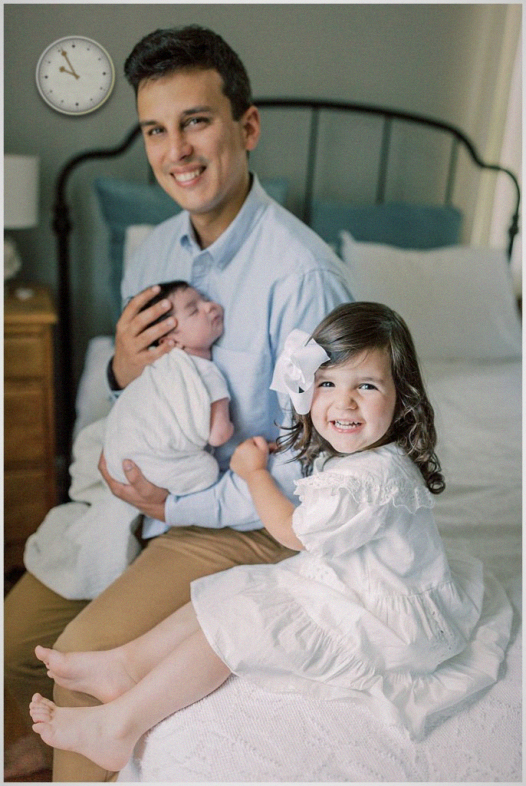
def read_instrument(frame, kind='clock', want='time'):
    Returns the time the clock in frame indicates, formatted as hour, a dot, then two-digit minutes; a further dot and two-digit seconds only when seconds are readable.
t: 9.56
